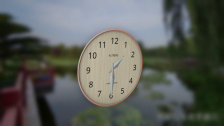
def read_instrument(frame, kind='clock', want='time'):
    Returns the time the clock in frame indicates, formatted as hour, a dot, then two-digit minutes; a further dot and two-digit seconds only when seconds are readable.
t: 1.30
